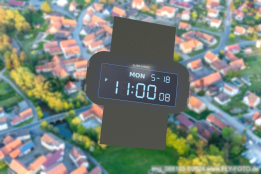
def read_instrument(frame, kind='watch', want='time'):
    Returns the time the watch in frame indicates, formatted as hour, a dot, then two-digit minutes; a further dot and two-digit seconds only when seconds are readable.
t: 11.00.08
